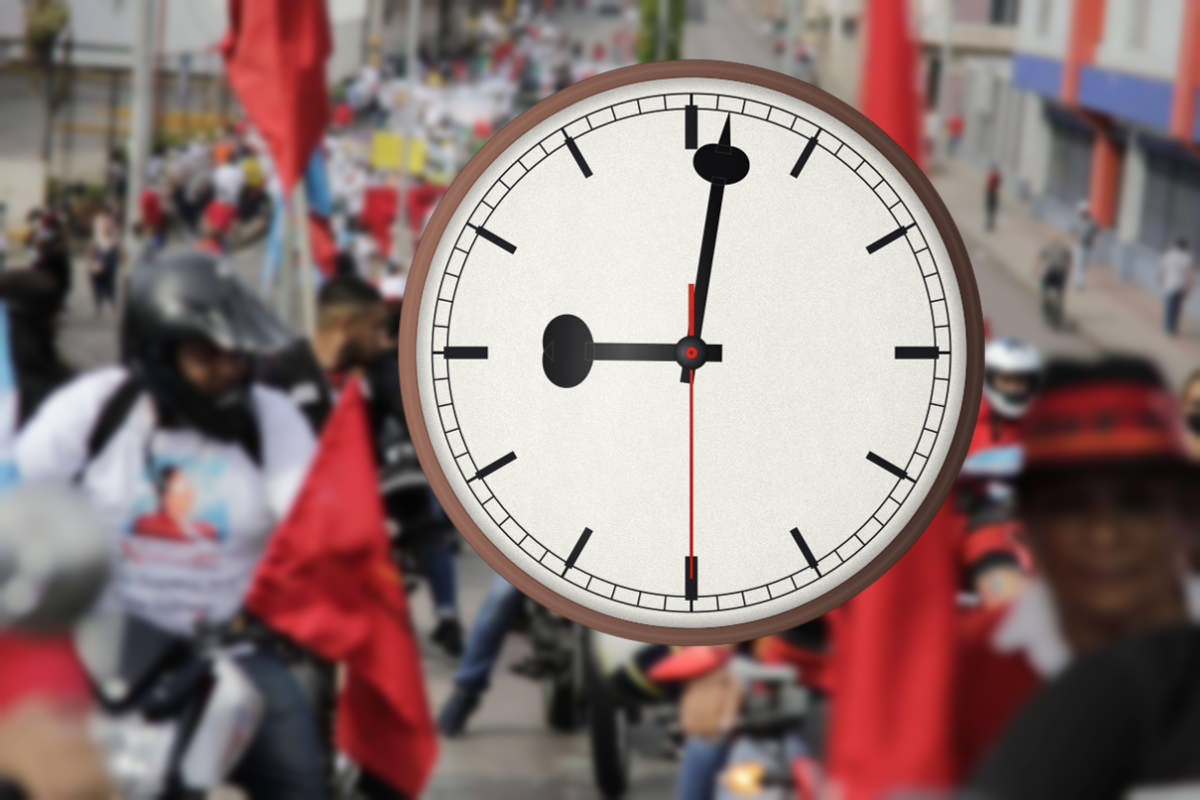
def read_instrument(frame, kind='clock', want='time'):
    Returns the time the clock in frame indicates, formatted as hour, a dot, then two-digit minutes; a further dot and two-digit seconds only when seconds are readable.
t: 9.01.30
